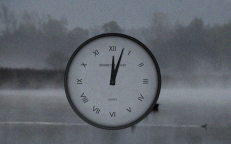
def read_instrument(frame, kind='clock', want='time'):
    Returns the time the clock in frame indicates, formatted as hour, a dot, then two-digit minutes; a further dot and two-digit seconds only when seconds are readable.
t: 12.03
